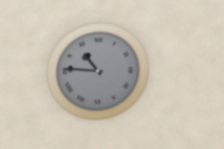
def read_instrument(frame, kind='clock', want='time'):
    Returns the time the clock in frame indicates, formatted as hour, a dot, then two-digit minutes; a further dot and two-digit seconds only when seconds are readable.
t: 10.46
